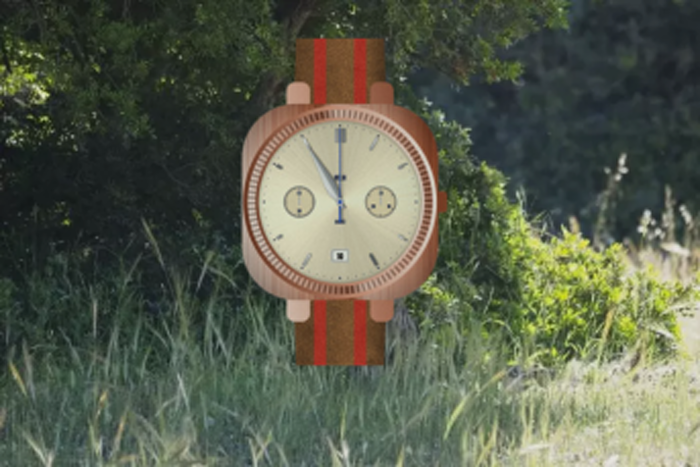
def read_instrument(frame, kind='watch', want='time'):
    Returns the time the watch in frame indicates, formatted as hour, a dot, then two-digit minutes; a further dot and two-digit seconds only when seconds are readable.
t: 10.55
